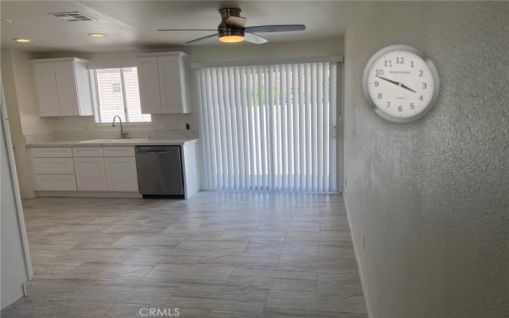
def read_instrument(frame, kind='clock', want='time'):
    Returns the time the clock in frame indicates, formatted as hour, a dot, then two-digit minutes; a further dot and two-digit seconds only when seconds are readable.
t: 3.48
